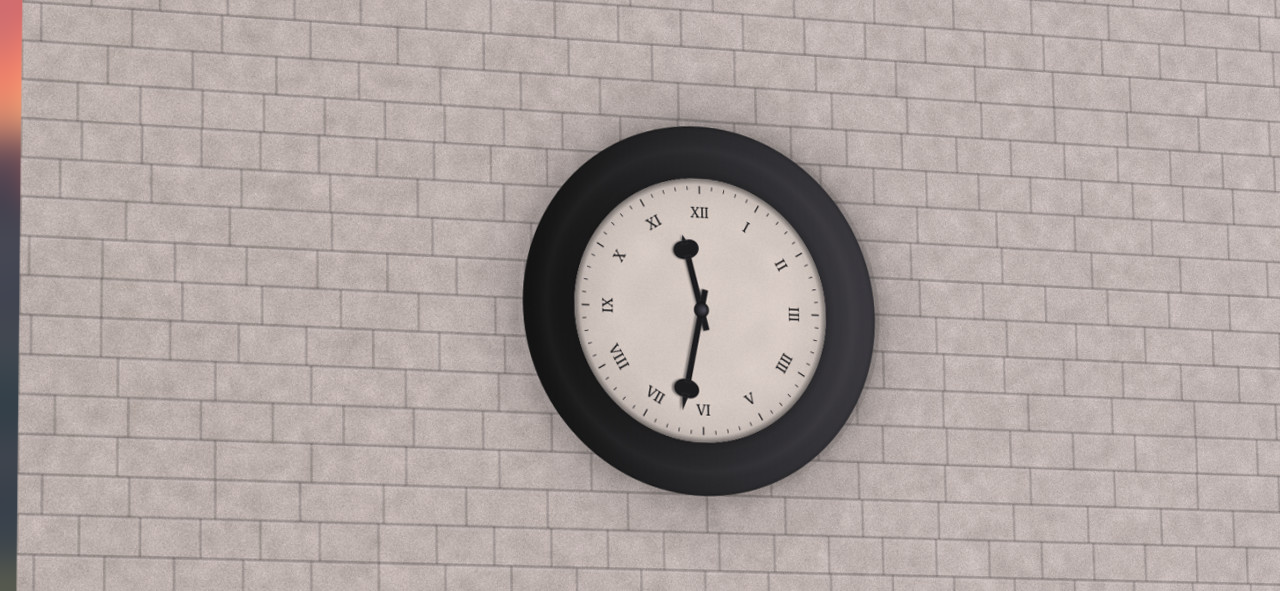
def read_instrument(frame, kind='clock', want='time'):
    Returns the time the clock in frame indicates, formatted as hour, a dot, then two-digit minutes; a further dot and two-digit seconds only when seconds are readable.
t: 11.32
